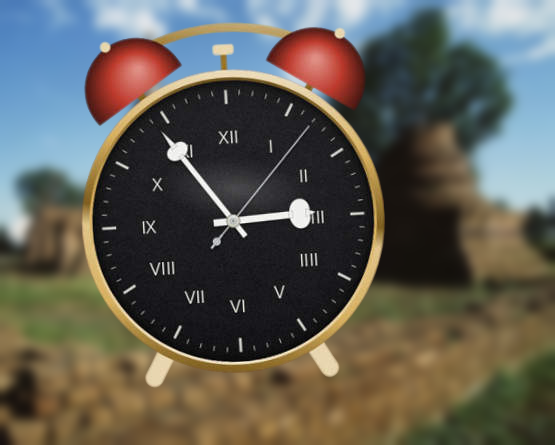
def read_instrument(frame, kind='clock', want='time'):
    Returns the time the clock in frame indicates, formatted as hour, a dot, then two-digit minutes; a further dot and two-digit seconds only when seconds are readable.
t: 2.54.07
